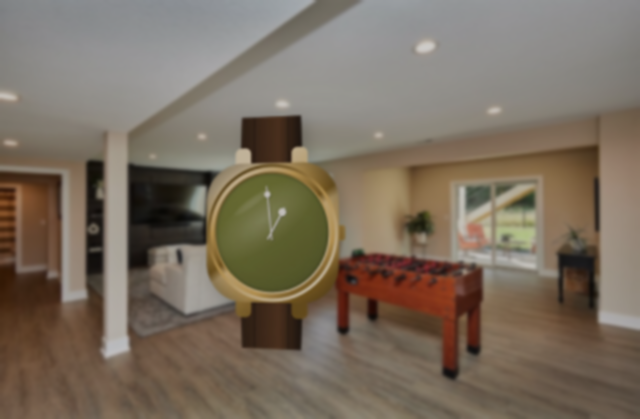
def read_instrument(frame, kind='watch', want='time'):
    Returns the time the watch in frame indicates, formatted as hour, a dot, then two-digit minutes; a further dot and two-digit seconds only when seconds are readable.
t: 12.59
